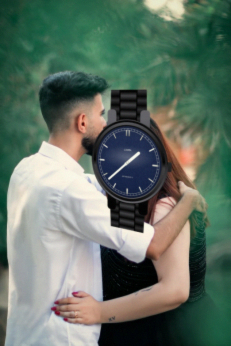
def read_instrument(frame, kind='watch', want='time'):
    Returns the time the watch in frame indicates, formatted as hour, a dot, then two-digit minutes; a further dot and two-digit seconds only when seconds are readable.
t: 1.38
